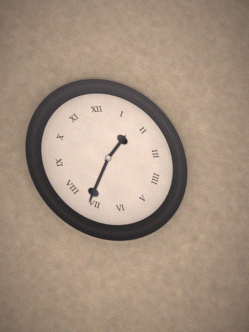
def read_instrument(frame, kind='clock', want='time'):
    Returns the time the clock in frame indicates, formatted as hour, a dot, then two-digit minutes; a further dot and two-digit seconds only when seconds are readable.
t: 1.36
